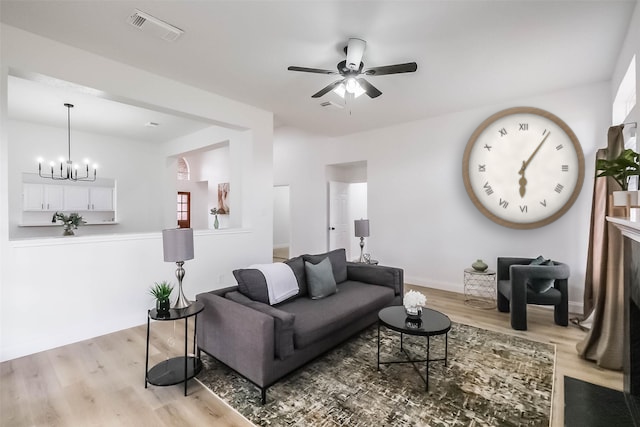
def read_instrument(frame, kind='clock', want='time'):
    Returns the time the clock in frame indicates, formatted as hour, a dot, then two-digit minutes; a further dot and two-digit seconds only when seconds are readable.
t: 6.06
